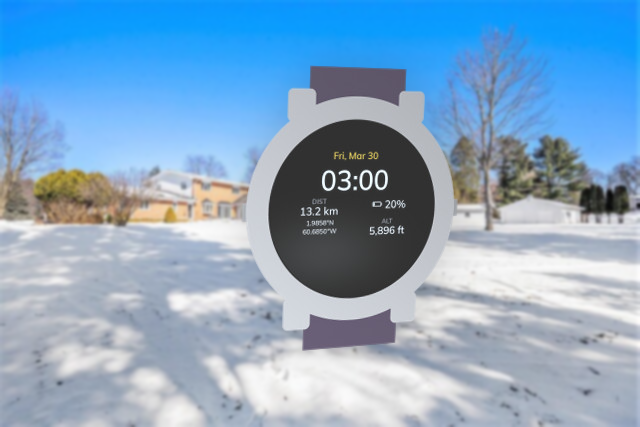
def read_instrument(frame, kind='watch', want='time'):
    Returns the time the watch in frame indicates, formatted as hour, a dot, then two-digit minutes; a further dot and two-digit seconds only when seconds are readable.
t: 3.00
